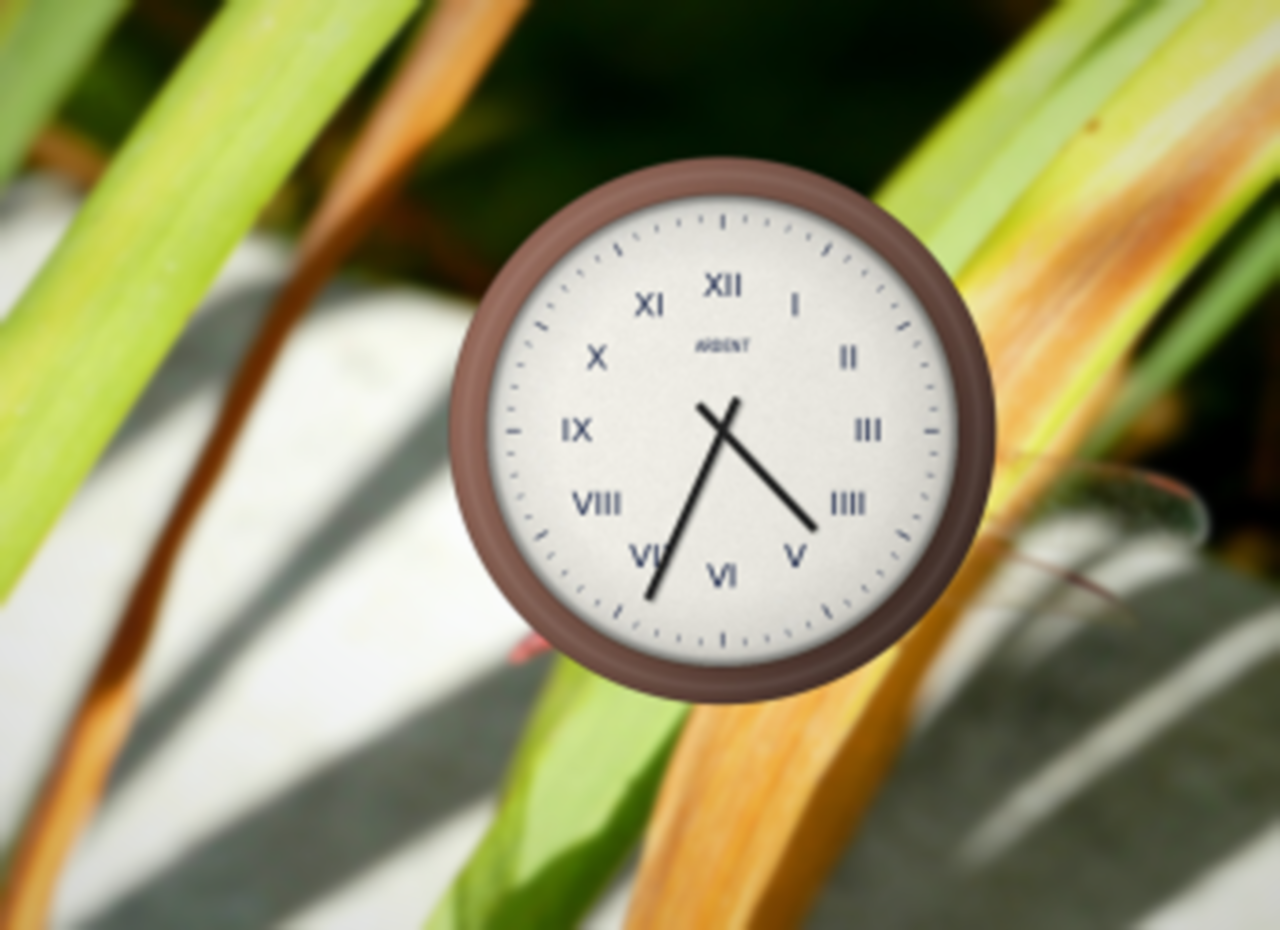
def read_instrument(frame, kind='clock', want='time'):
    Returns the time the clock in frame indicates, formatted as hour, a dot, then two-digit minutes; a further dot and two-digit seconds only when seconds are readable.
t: 4.34
